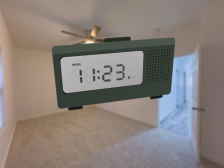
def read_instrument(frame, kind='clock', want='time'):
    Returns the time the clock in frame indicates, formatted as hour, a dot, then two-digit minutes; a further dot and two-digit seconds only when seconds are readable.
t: 11.23
